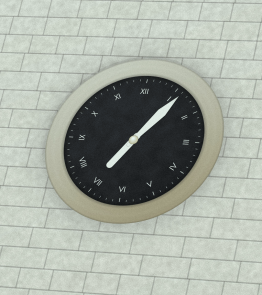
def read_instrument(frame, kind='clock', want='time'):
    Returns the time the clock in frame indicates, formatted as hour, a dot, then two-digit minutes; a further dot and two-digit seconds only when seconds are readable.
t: 7.06
